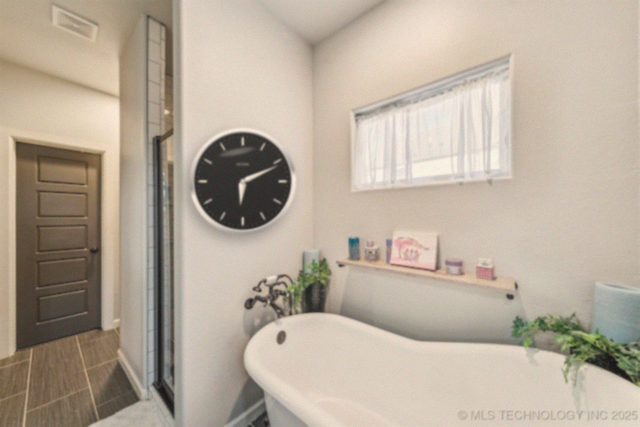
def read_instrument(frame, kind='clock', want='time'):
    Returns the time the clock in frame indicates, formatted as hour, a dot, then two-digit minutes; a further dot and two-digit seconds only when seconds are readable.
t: 6.11
